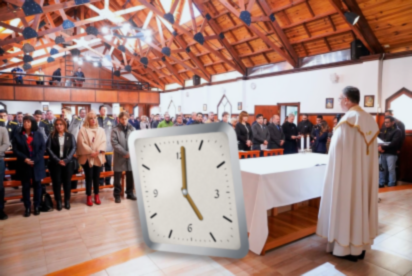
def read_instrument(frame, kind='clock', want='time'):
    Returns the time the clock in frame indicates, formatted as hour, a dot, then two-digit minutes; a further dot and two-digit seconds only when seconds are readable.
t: 5.01
